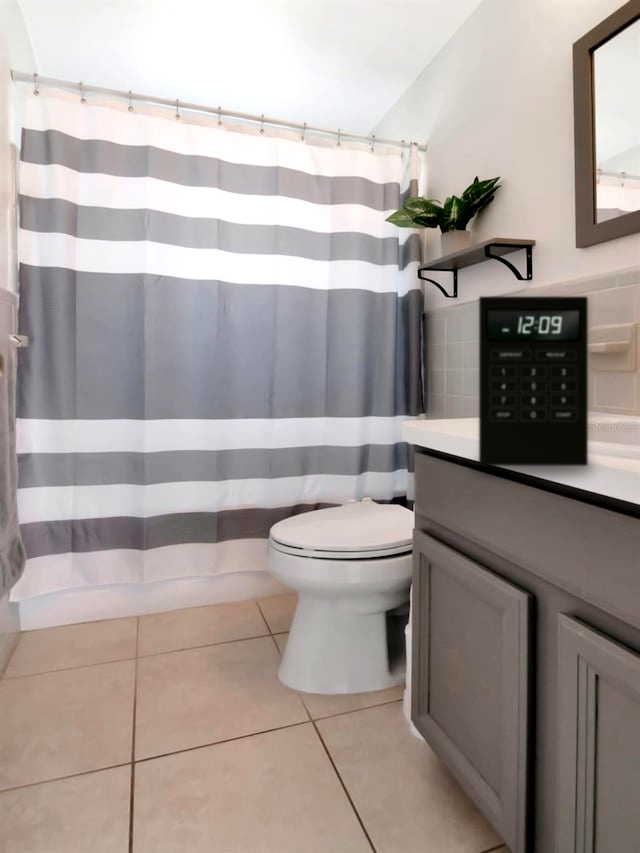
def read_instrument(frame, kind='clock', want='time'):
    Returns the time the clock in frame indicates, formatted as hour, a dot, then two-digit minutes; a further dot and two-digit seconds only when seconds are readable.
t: 12.09
